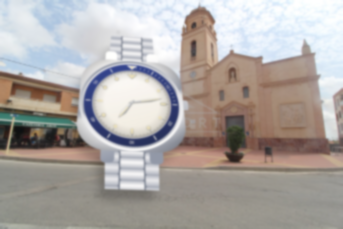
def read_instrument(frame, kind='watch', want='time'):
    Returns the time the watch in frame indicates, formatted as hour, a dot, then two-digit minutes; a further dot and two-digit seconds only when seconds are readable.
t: 7.13
